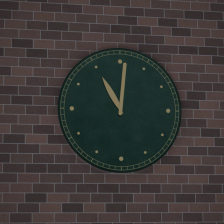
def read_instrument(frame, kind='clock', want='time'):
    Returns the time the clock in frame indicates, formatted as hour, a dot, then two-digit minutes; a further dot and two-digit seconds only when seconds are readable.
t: 11.01
